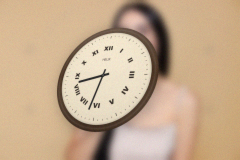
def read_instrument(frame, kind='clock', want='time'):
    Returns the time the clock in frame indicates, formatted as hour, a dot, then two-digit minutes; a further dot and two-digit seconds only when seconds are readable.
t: 8.32
